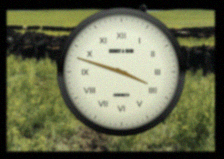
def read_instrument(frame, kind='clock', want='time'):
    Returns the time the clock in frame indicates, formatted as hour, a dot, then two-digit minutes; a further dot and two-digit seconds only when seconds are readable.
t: 3.48
